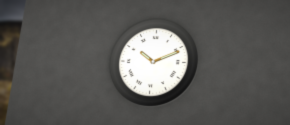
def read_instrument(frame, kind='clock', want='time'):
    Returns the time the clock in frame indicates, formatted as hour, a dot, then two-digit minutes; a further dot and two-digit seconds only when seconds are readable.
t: 10.11
